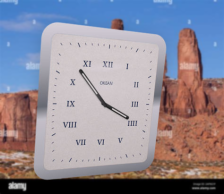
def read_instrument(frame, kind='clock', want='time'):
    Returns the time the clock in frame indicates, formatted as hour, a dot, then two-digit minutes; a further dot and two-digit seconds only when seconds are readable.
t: 3.53
